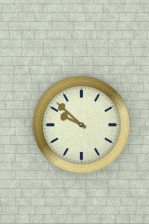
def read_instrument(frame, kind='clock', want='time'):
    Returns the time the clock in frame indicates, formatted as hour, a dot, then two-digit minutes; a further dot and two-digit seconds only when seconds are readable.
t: 9.52
